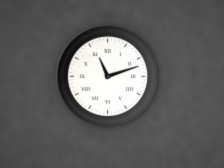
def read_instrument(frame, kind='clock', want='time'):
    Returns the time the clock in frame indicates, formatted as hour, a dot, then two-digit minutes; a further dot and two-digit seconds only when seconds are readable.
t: 11.12
